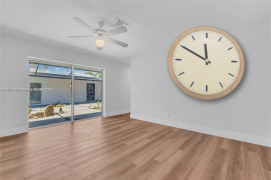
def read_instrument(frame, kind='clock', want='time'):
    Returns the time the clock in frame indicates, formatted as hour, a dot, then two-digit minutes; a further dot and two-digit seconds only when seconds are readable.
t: 11.50
